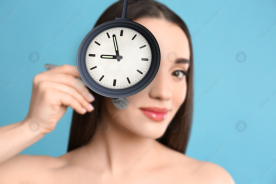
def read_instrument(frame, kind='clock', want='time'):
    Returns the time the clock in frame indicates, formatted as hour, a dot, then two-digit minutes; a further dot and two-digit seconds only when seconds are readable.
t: 8.57
